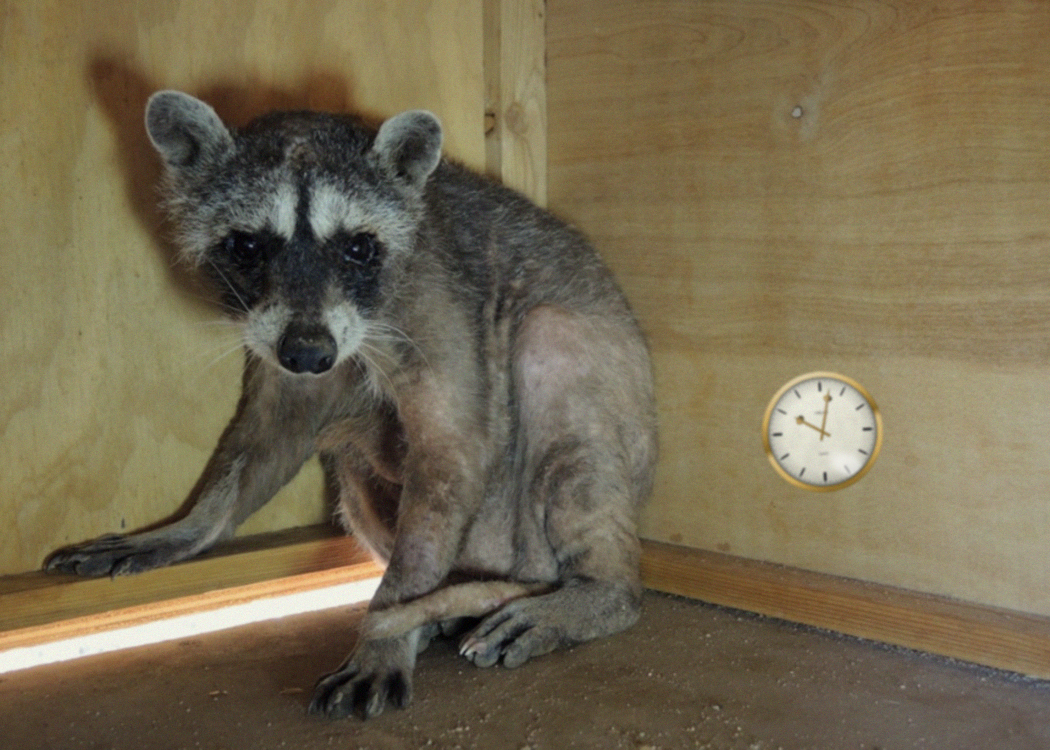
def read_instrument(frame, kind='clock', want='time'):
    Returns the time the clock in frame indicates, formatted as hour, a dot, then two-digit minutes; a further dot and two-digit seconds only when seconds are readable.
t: 10.02
